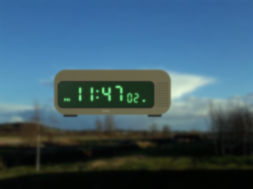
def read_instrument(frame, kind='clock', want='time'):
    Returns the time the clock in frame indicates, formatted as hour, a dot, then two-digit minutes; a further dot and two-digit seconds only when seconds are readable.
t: 11.47.02
